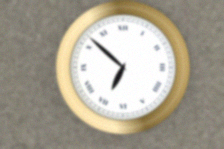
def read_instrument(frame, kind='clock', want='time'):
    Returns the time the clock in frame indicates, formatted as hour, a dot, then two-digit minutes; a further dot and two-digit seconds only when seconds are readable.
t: 6.52
